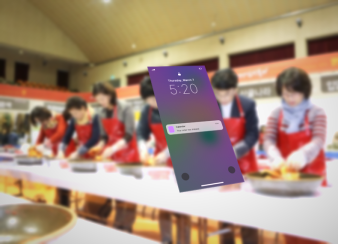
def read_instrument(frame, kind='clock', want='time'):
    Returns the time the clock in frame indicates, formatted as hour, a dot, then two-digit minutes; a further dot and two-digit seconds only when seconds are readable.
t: 5.20
